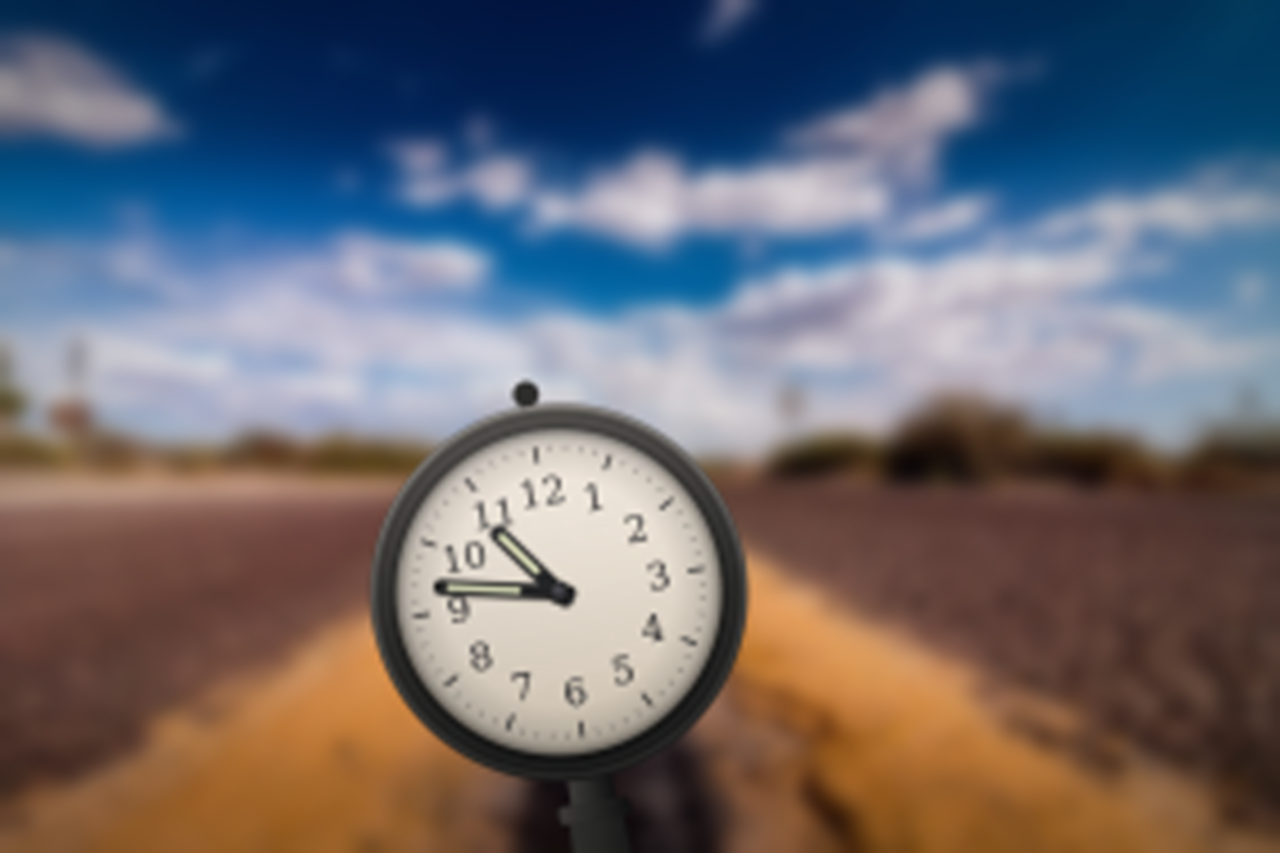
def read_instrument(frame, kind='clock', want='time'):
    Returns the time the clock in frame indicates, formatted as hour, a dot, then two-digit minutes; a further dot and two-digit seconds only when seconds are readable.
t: 10.47
